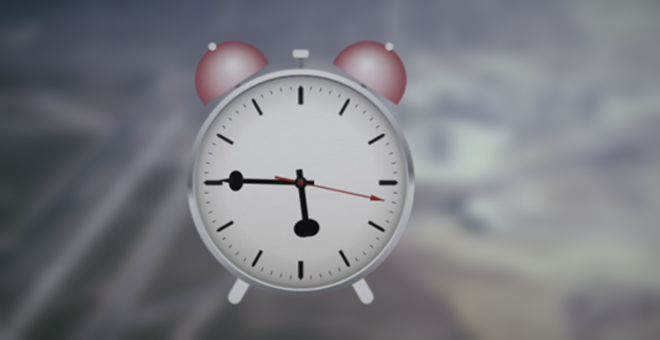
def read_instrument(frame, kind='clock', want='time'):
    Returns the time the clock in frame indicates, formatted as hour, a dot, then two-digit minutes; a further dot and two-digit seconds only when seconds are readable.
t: 5.45.17
